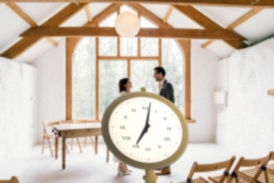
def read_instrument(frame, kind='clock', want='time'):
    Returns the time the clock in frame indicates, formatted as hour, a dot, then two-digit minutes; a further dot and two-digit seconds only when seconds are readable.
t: 7.02
